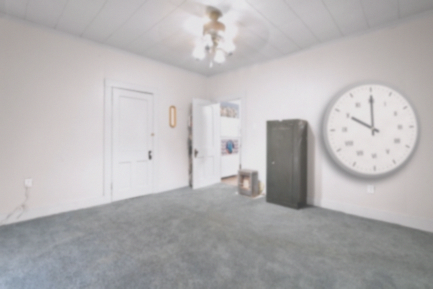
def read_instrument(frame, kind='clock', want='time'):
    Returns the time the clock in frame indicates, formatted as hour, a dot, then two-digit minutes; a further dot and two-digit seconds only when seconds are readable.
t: 10.00
